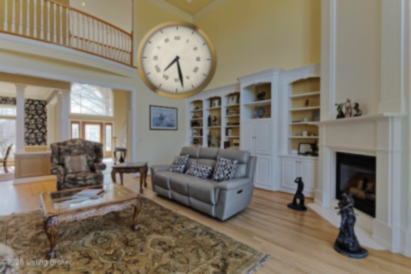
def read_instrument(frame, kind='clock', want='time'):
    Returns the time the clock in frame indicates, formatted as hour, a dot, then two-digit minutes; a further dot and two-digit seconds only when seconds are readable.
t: 7.28
